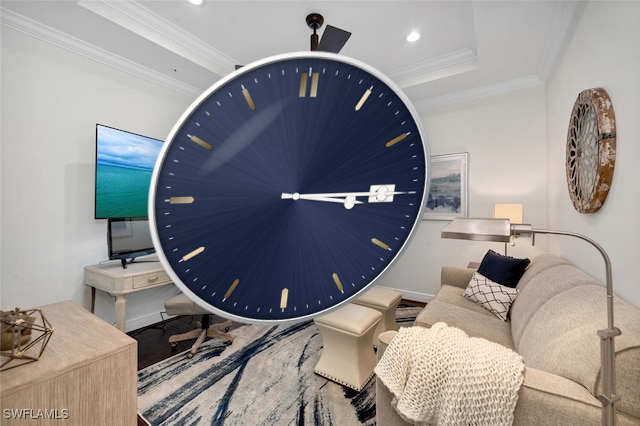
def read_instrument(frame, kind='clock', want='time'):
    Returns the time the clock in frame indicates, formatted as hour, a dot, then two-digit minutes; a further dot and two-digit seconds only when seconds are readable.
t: 3.15
